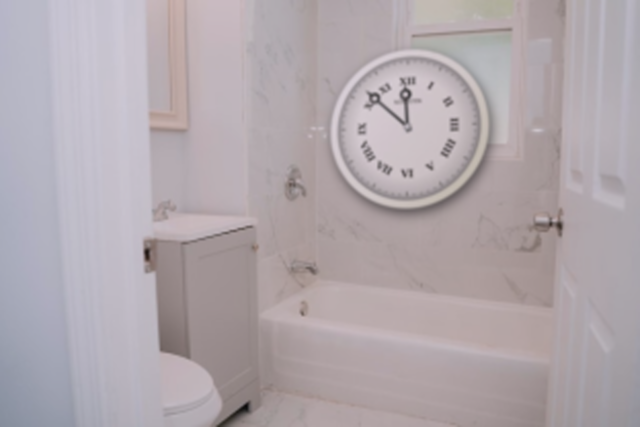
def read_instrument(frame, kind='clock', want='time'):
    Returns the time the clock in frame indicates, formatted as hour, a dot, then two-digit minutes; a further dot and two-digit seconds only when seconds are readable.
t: 11.52
